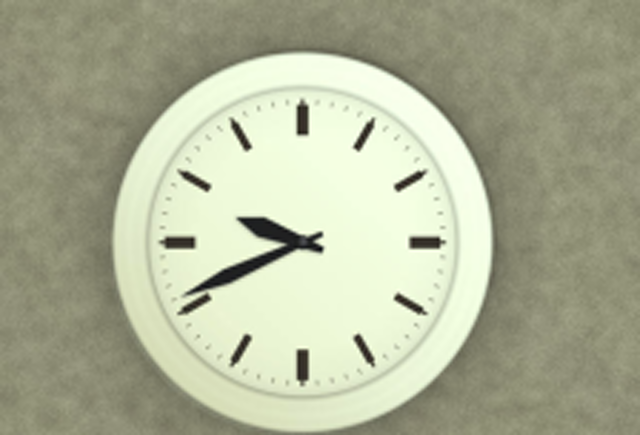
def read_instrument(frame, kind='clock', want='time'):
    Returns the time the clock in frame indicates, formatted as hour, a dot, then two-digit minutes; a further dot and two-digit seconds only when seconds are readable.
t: 9.41
